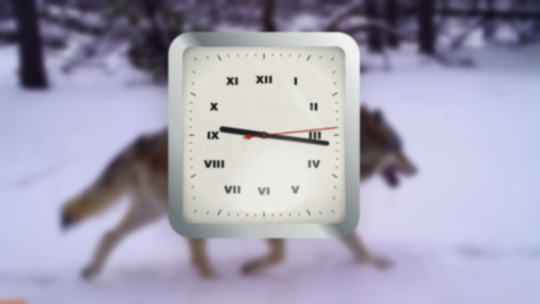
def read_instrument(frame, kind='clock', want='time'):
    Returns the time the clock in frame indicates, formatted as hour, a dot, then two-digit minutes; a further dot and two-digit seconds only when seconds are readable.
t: 9.16.14
